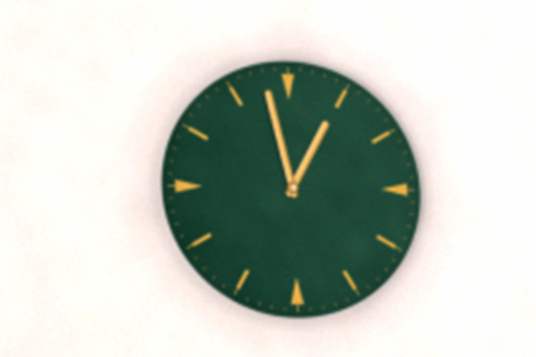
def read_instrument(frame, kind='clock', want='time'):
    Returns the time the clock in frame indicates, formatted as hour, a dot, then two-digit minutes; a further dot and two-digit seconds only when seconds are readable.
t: 12.58
